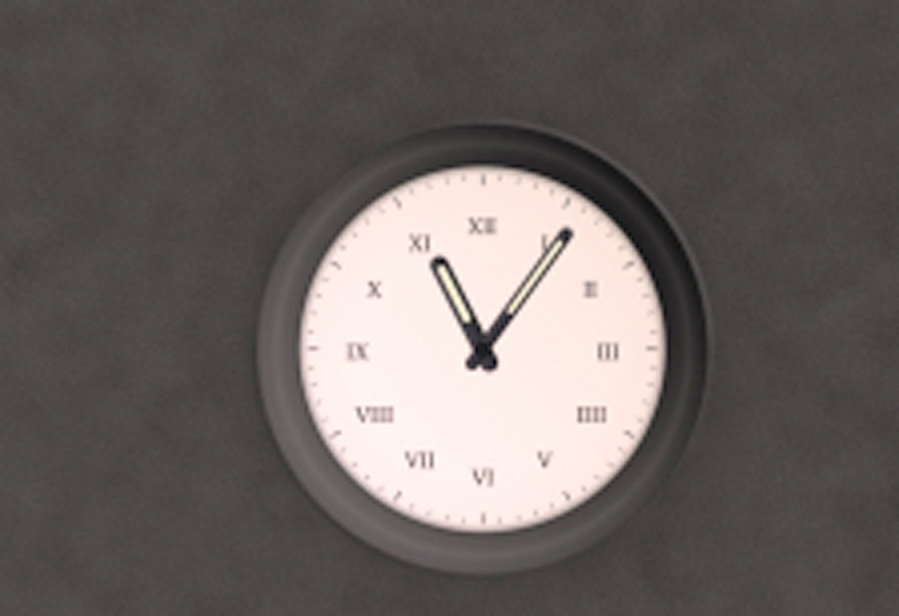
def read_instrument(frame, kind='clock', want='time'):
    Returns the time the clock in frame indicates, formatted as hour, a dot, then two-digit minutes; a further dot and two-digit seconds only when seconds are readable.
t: 11.06
